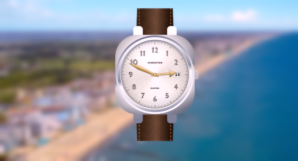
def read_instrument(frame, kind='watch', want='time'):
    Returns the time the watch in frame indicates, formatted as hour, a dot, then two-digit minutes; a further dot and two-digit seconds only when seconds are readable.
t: 2.49
